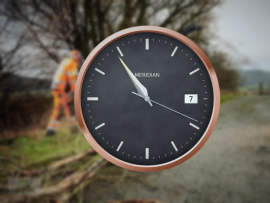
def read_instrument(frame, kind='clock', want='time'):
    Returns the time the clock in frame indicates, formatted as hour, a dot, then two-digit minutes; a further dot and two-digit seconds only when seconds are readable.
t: 10.54.19
